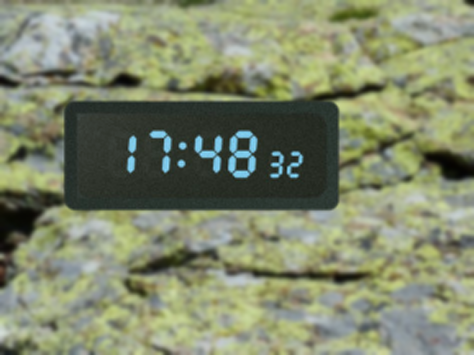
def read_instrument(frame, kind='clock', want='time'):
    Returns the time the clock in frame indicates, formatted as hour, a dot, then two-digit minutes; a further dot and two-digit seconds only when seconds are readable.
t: 17.48.32
